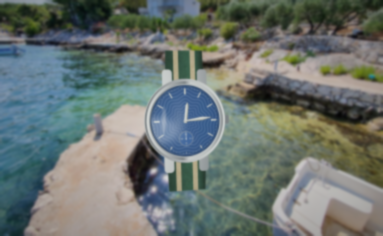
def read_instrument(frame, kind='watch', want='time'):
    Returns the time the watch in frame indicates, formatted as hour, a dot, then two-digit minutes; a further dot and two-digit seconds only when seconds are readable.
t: 12.14
